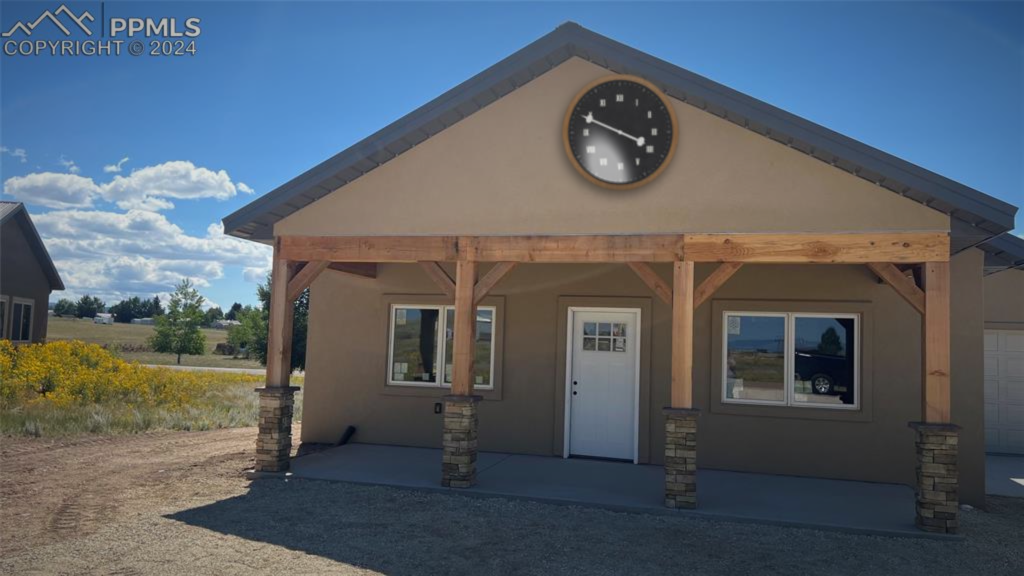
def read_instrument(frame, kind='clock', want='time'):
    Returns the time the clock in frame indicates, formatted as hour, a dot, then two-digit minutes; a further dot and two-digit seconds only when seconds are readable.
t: 3.49
